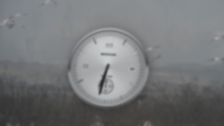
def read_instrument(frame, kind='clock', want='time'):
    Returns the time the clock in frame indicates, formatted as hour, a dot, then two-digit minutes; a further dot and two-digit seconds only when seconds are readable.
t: 6.32
